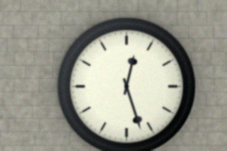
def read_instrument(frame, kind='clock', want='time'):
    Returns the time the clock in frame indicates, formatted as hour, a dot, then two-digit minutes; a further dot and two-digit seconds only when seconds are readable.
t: 12.27
